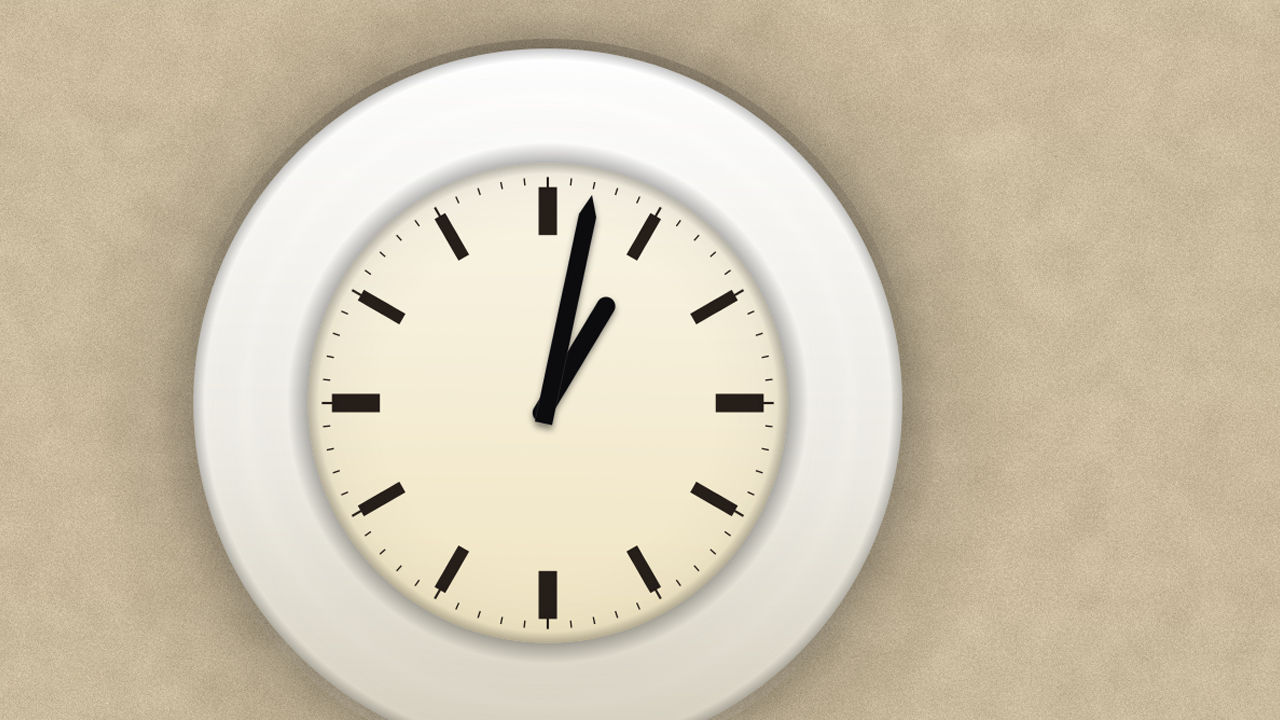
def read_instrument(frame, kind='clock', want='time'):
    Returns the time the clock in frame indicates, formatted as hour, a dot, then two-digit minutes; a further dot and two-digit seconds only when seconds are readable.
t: 1.02
